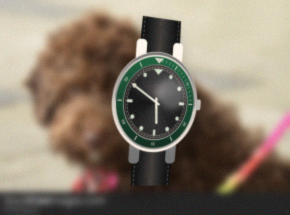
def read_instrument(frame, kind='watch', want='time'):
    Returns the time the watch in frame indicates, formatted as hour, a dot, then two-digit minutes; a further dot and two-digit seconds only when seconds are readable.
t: 5.50
